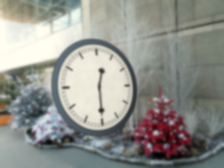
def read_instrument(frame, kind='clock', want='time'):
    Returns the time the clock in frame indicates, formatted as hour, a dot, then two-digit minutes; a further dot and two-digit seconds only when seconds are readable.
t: 12.30
